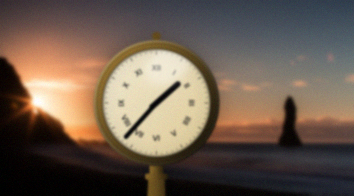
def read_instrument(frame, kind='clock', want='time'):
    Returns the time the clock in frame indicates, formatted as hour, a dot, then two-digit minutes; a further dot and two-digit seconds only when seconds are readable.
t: 1.37
